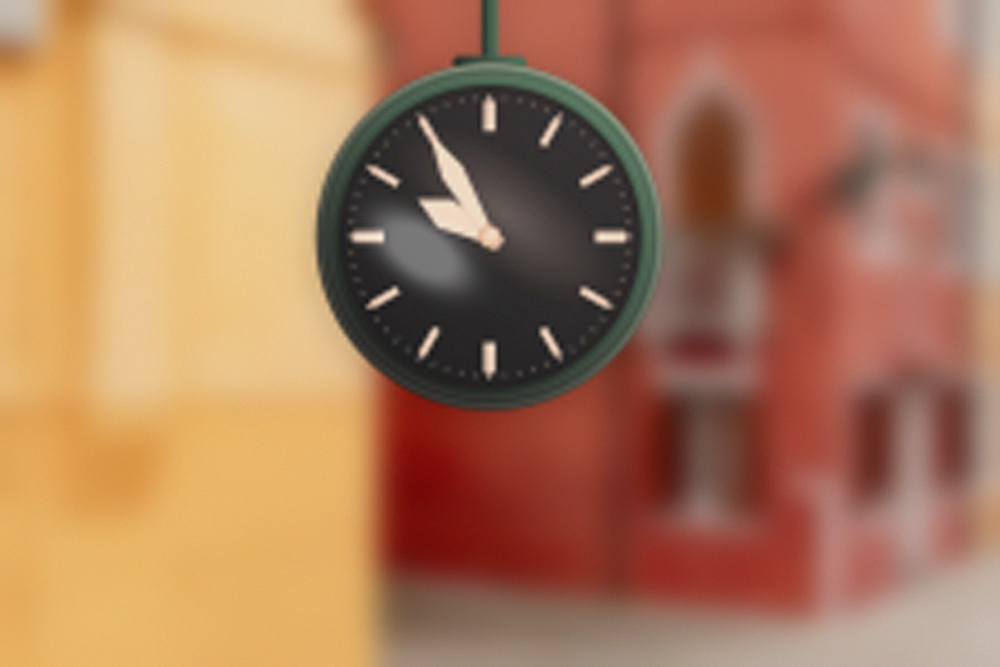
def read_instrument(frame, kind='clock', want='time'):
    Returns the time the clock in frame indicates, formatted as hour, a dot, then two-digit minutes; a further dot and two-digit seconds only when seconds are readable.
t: 9.55
